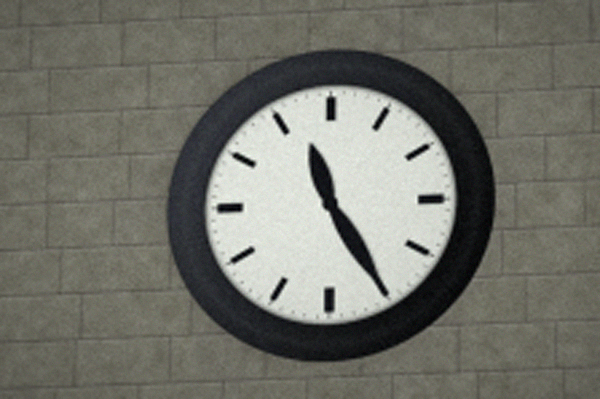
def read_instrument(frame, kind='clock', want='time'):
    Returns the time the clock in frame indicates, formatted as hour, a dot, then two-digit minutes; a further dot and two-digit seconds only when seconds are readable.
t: 11.25
